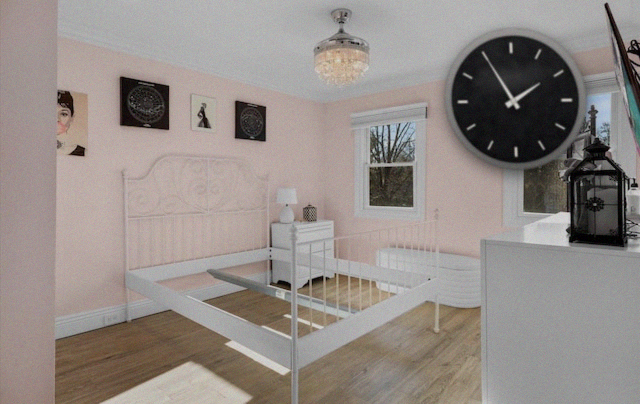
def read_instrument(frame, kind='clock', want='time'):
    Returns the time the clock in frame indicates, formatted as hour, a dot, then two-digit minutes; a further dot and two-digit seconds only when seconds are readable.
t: 1.55
